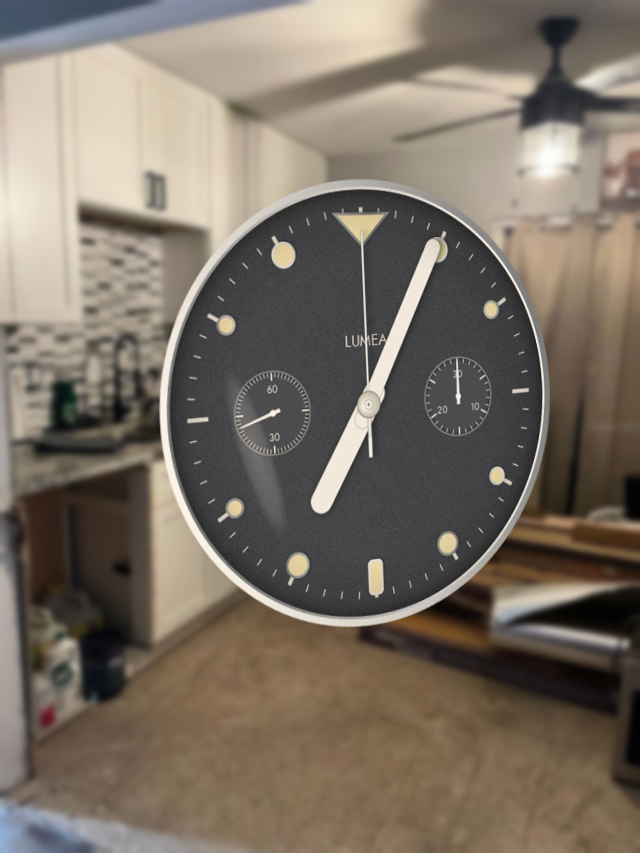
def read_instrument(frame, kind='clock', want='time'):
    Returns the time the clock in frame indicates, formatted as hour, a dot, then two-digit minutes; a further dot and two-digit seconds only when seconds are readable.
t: 7.04.42
